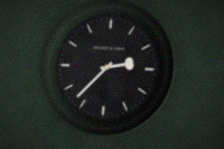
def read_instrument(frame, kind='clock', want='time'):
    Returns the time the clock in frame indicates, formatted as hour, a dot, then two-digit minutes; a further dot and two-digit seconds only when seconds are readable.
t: 2.37
